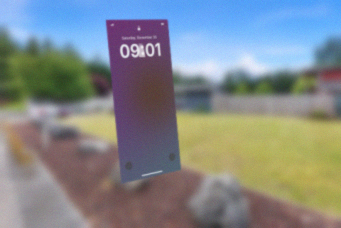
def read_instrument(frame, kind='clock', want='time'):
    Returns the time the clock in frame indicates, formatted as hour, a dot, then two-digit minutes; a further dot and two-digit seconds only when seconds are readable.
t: 9.01
